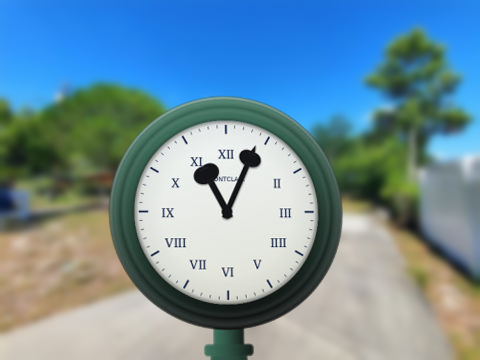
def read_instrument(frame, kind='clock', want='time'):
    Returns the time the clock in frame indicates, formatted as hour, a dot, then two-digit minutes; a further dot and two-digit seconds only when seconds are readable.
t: 11.04
